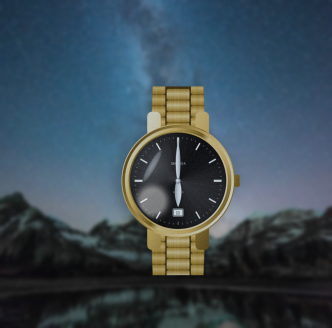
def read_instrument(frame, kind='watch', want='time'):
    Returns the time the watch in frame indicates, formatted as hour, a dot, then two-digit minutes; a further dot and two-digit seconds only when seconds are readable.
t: 6.00
